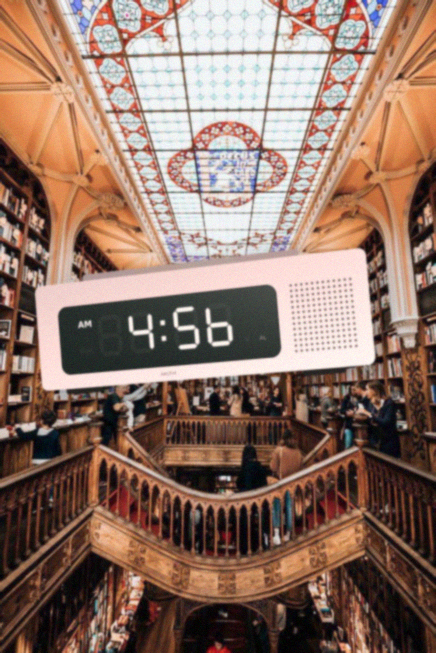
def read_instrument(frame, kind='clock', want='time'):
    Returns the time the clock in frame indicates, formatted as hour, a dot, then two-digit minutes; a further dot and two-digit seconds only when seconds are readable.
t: 4.56
